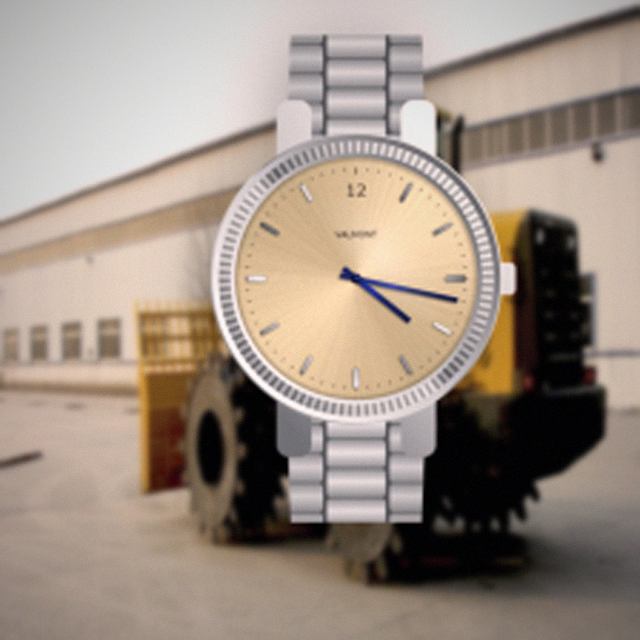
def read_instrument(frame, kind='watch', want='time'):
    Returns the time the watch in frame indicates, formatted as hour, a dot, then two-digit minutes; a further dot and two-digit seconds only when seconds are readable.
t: 4.17
